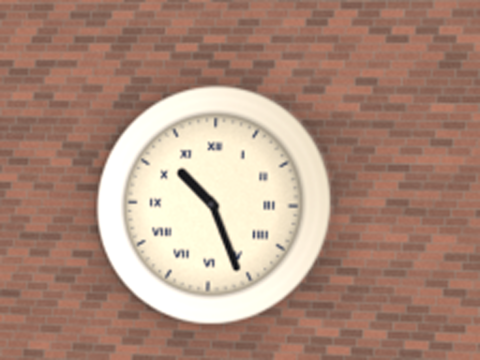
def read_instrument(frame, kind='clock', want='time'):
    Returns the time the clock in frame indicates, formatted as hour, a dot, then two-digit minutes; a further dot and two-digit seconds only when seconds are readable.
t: 10.26
